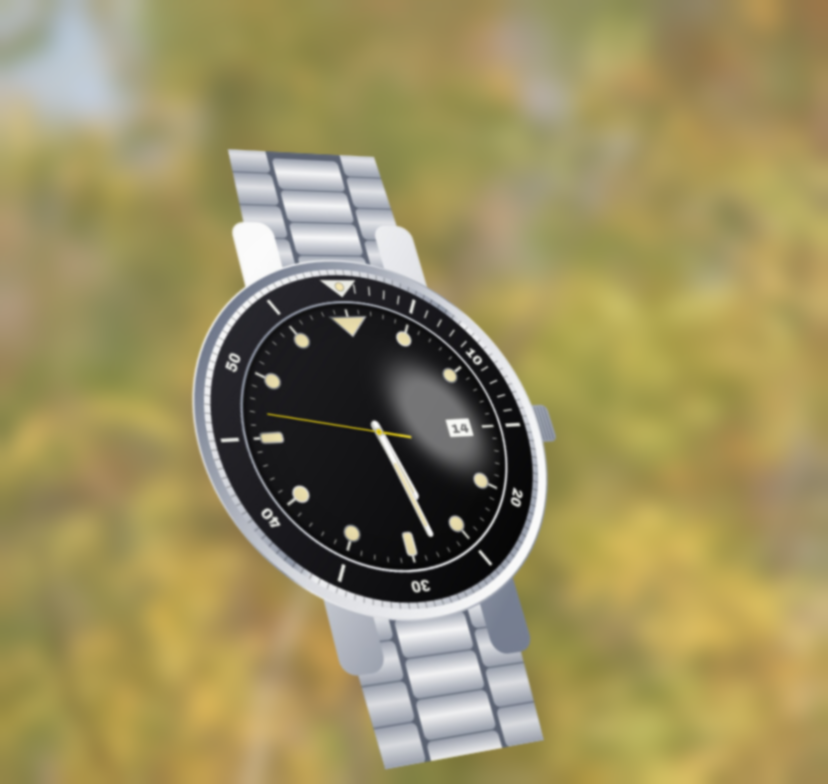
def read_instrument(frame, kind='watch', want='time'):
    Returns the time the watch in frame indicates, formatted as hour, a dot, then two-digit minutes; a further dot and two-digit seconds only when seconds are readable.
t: 5.27.47
